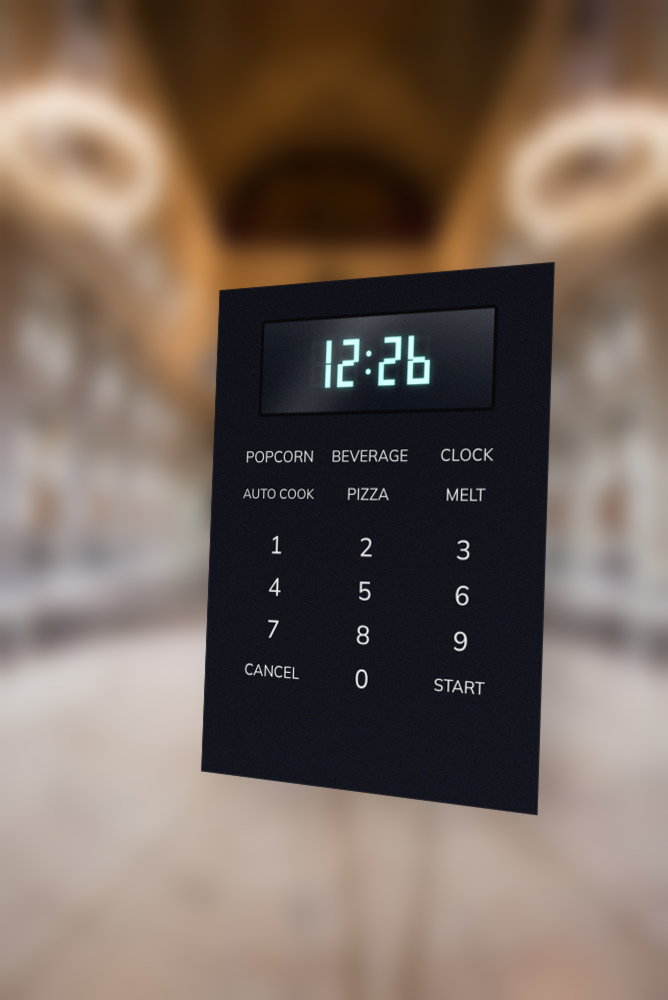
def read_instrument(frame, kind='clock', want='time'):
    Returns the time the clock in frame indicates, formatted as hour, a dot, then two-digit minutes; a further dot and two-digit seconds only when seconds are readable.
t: 12.26
